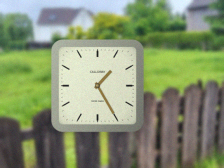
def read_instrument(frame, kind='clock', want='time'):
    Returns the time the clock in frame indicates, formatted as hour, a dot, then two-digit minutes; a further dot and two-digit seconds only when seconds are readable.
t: 1.25
